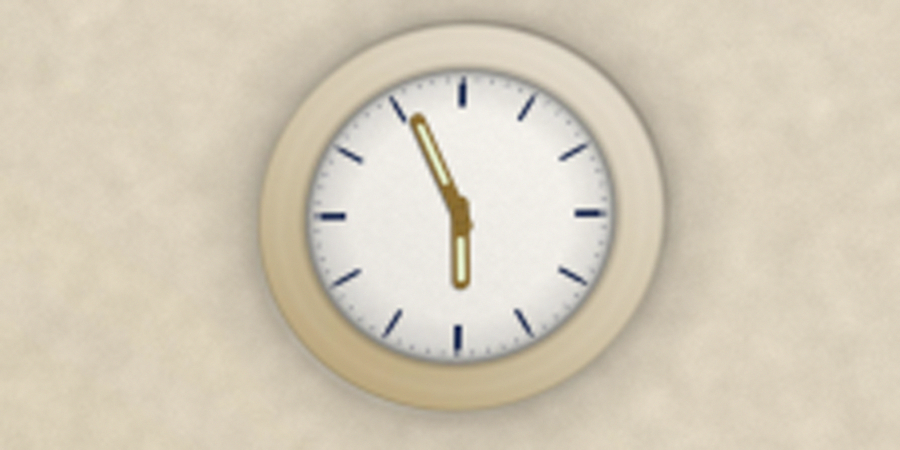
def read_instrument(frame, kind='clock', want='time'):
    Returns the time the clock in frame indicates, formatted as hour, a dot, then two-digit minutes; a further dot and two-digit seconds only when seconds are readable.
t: 5.56
